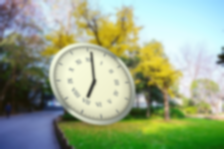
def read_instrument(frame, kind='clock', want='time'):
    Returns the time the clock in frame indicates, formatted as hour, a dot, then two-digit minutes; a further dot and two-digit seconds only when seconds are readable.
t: 7.01
